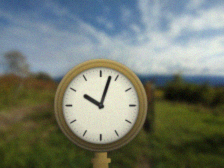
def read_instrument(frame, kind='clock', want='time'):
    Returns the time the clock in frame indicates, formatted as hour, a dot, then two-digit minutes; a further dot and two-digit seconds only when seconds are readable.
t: 10.03
